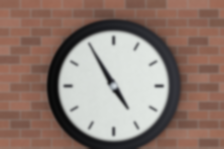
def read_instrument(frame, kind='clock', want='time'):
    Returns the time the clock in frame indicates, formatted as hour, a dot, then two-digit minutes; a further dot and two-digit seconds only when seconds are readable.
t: 4.55
